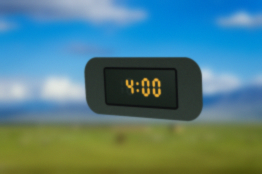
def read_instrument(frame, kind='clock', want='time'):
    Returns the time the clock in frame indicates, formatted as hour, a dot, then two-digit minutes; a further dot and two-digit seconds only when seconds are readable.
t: 4.00
